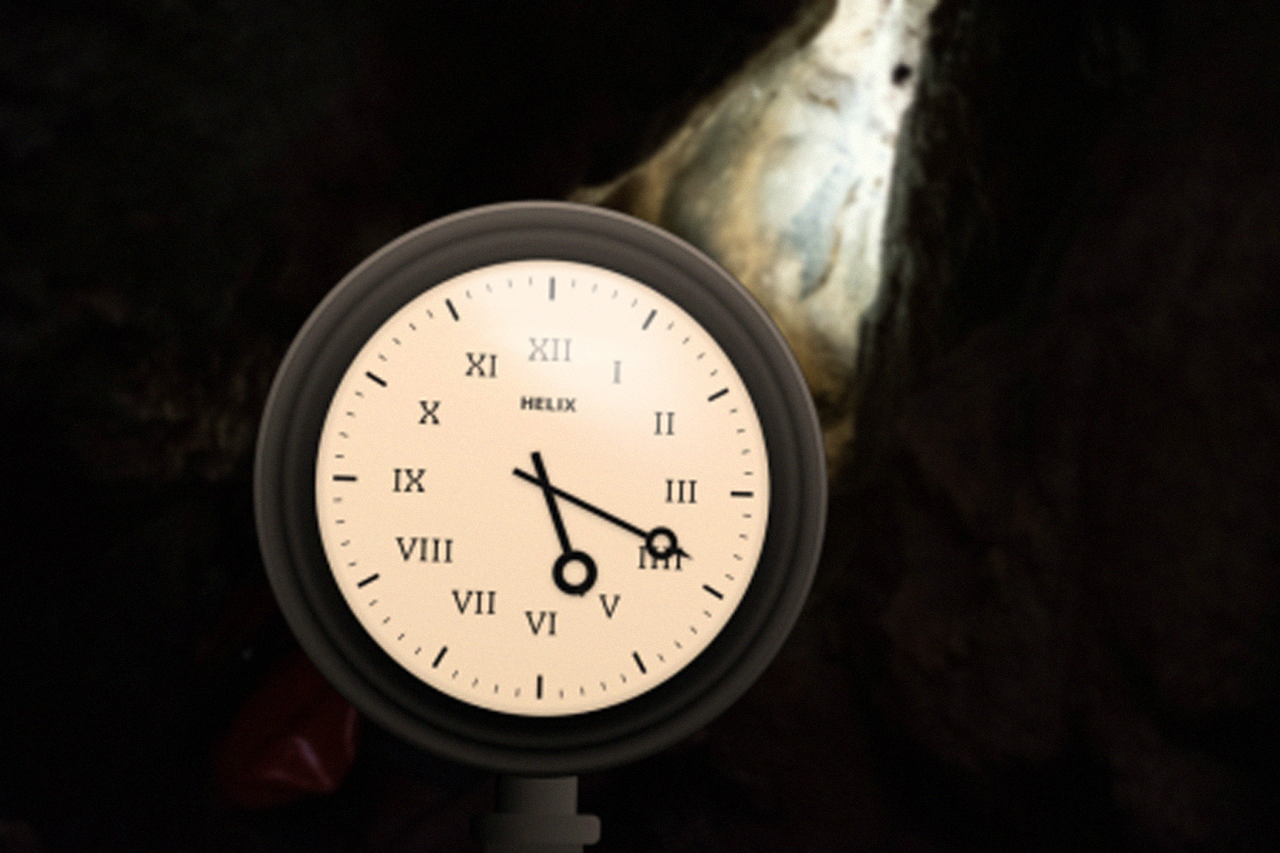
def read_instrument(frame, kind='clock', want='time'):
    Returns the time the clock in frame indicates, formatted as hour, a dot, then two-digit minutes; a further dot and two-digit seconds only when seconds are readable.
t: 5.19
